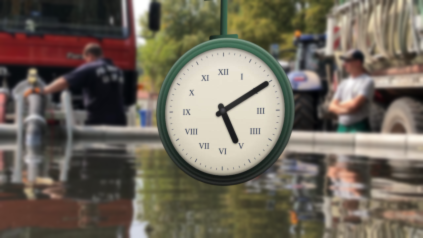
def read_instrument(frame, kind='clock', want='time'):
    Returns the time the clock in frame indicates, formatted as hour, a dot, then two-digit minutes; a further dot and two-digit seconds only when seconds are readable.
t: 5.10
